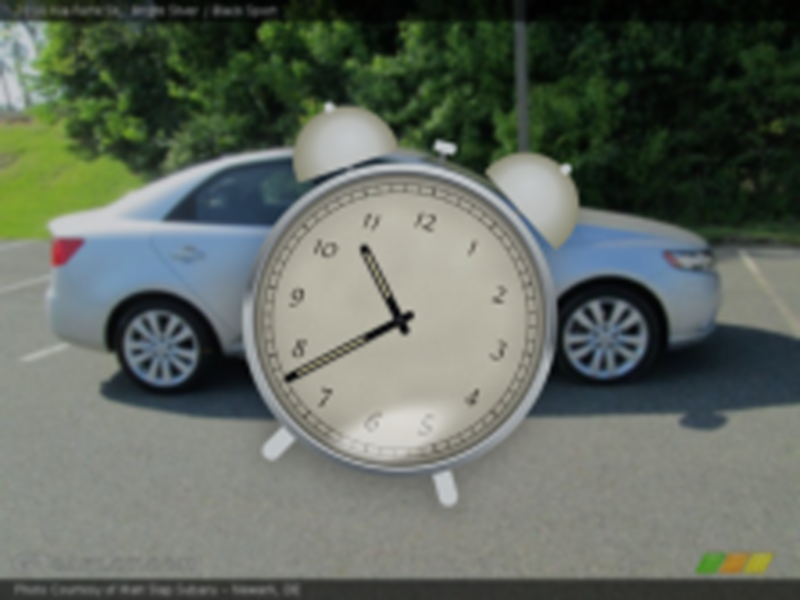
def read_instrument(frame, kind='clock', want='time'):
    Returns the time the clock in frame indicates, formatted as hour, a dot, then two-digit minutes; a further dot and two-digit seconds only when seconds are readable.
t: 10.38
